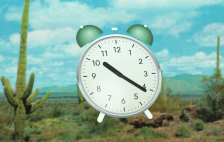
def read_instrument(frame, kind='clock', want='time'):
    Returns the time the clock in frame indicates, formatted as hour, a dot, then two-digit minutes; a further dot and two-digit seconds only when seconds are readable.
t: 10.21
